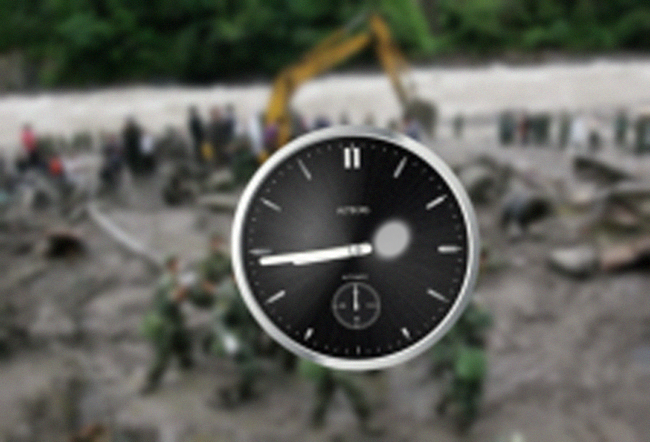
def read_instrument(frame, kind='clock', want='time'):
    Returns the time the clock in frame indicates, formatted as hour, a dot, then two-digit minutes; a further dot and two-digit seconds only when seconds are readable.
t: 8.44
